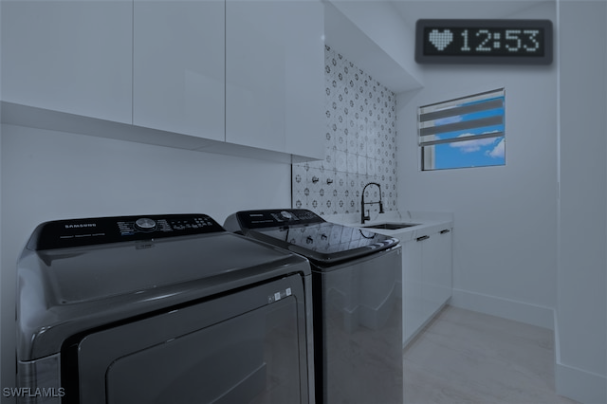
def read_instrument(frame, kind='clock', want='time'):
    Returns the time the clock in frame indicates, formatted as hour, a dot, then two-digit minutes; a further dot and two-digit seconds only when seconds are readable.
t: 12.53
